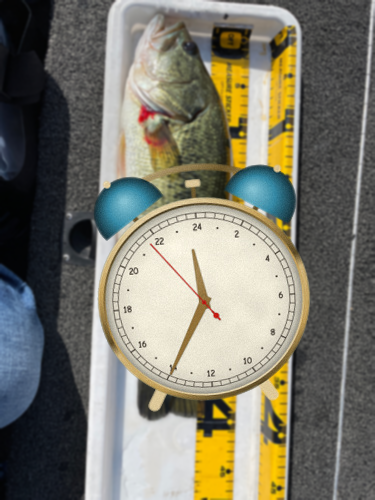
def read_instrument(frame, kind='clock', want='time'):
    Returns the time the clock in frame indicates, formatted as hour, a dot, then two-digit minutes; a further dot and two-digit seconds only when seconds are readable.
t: 23.34.54
